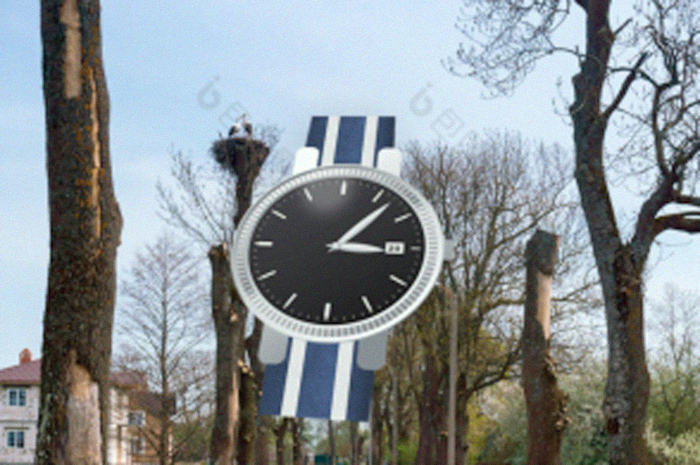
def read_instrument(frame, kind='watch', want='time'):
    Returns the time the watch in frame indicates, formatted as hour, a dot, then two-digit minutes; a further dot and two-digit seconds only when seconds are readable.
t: 3.07
